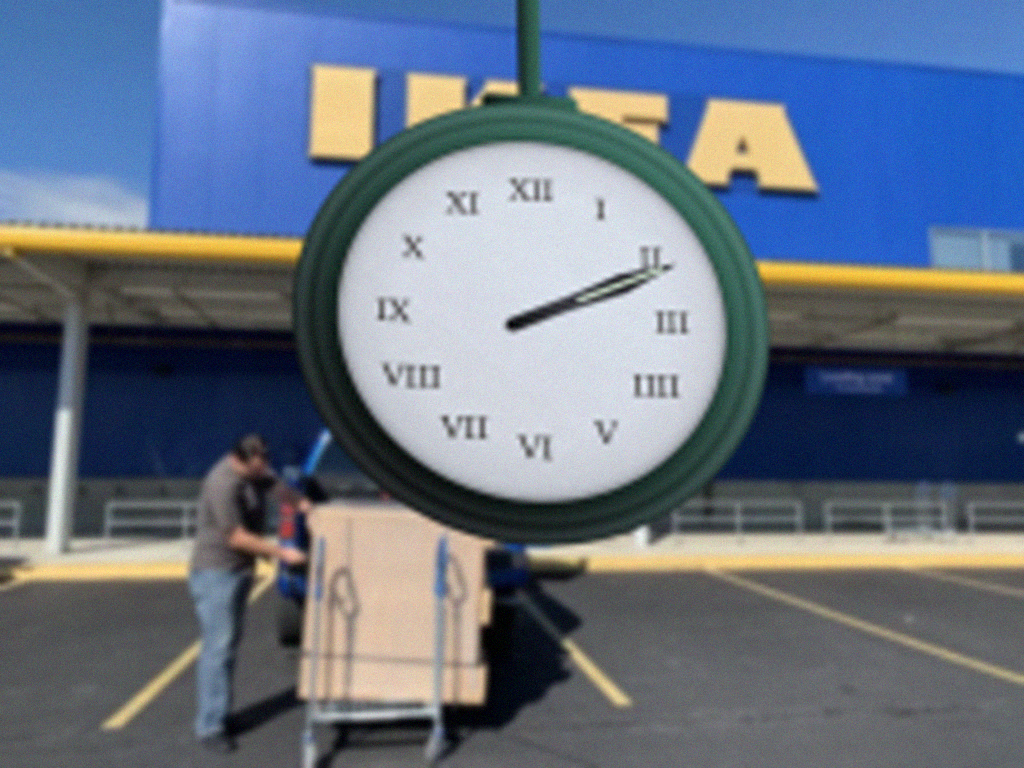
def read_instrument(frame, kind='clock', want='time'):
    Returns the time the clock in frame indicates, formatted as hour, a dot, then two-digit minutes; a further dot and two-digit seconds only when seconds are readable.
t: 2.11
